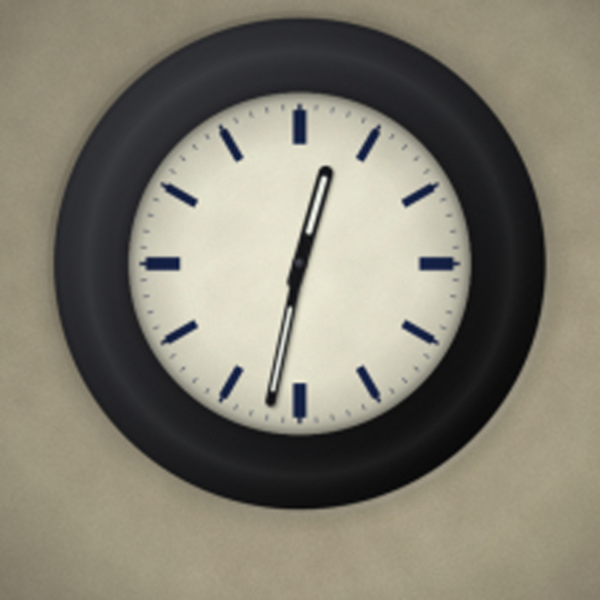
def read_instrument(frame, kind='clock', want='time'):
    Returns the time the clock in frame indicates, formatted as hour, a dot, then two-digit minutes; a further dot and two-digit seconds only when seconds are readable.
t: 12.32
